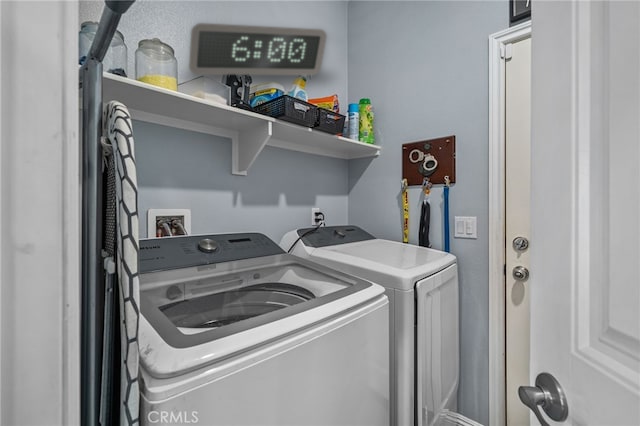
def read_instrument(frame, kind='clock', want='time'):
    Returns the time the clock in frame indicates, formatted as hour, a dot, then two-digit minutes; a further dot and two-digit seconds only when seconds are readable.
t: 6.00
